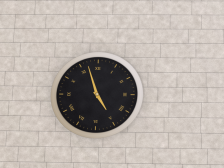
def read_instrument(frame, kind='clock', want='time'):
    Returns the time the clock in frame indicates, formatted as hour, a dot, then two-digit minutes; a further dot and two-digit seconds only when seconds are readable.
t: 4.57
